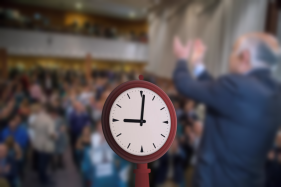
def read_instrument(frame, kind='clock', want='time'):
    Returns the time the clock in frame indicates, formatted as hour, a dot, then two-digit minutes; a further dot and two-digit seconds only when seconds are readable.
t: 9.01
